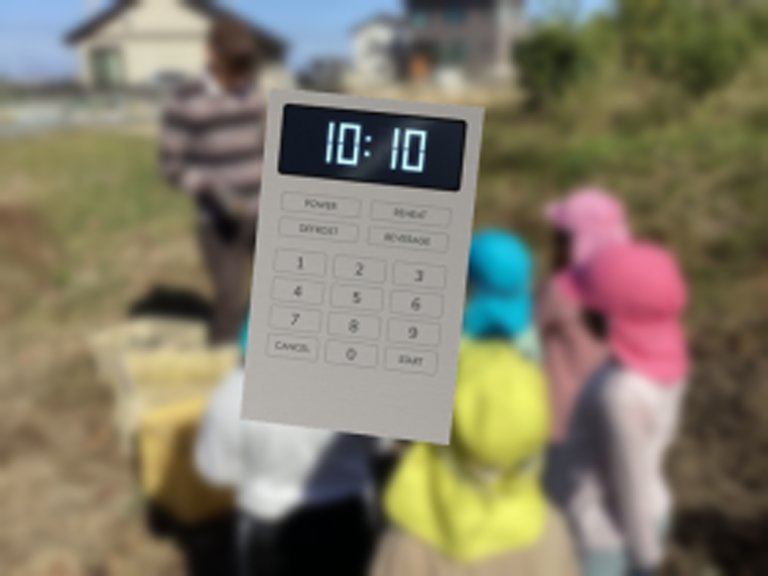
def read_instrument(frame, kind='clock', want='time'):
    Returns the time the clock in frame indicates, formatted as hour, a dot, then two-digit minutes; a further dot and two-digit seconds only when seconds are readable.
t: 10.10
